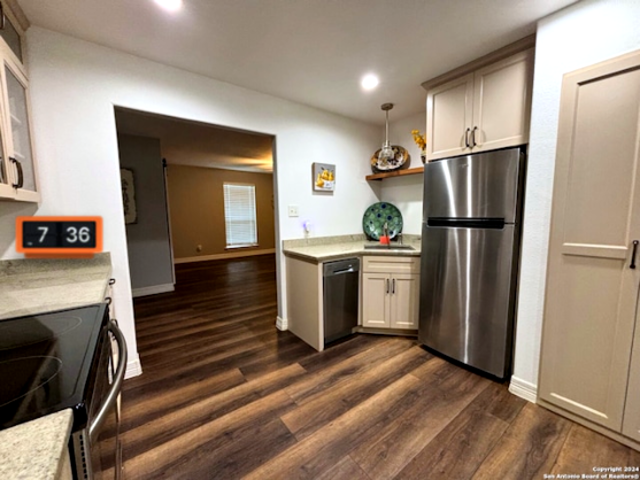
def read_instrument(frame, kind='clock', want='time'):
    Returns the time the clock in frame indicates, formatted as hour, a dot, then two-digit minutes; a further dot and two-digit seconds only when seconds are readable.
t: 7.36
